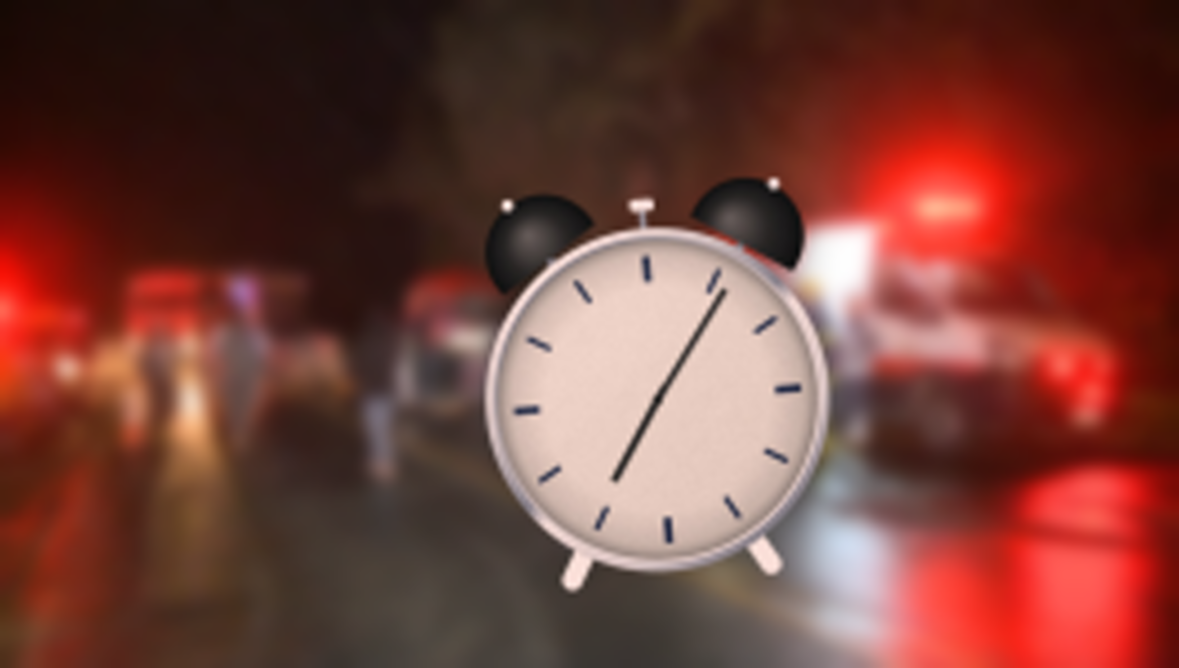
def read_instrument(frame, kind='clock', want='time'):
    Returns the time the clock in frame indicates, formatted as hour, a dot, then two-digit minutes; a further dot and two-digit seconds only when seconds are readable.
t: 7.06
